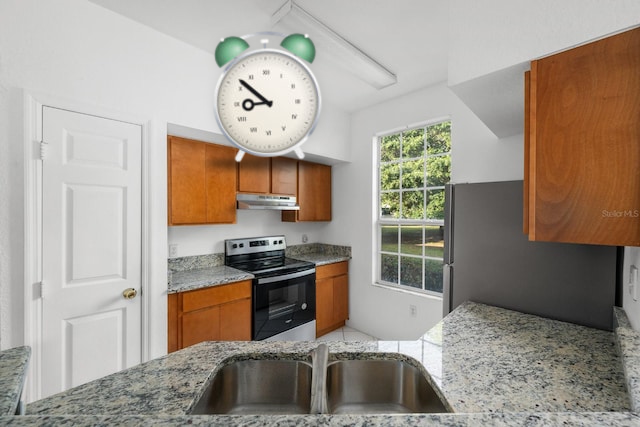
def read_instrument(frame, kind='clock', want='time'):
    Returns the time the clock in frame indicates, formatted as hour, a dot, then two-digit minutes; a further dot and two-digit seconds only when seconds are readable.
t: 8.52
